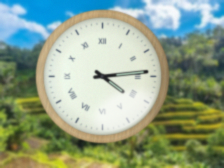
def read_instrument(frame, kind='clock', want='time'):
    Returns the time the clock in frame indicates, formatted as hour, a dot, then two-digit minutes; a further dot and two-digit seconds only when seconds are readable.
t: 4.14
